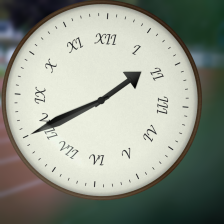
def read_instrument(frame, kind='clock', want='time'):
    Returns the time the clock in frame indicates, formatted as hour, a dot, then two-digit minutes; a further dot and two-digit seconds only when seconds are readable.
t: 1.40
